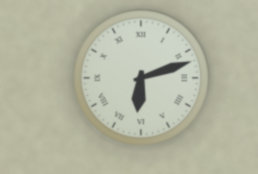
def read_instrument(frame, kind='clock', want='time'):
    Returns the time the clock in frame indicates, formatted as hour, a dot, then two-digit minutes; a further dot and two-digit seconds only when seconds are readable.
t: 6.12
